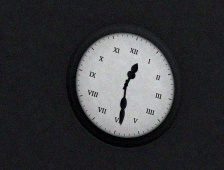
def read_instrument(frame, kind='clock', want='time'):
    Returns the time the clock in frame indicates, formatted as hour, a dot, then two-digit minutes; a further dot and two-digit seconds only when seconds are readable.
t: 12.29
